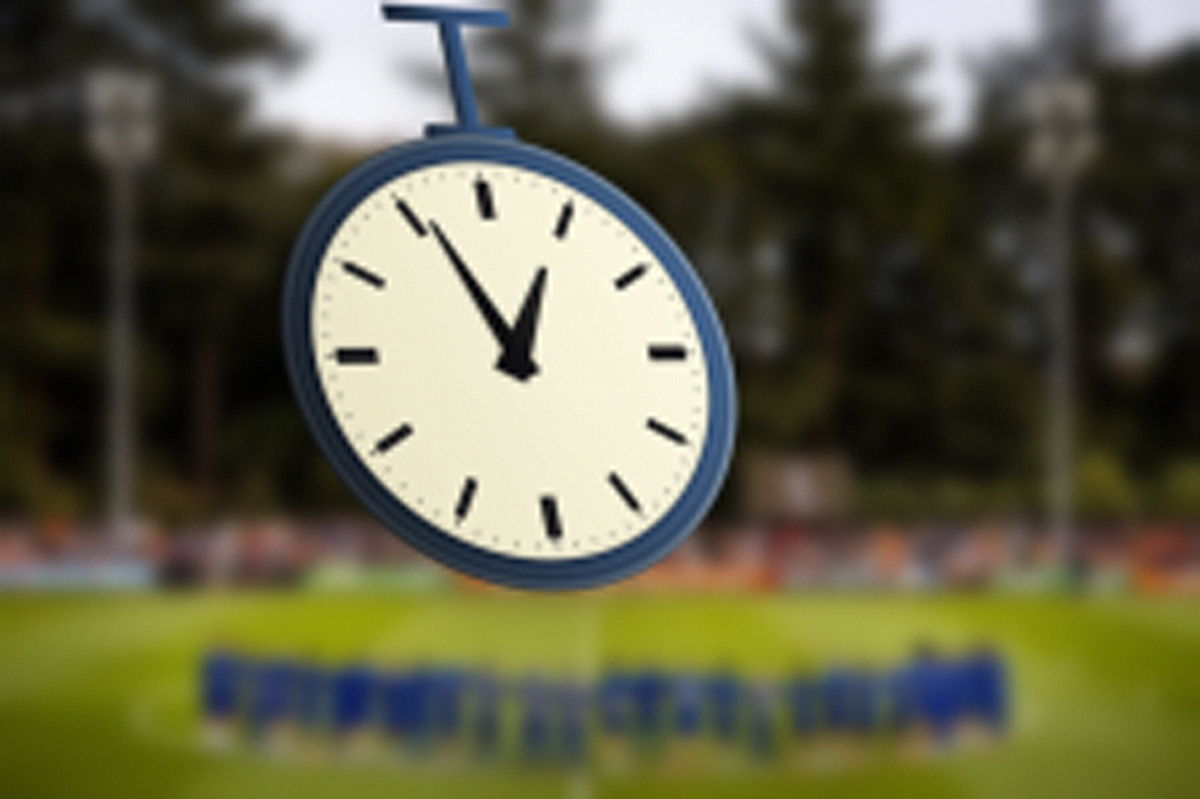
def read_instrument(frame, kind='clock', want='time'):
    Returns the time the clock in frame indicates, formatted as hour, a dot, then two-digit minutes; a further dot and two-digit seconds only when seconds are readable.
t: 12.56
